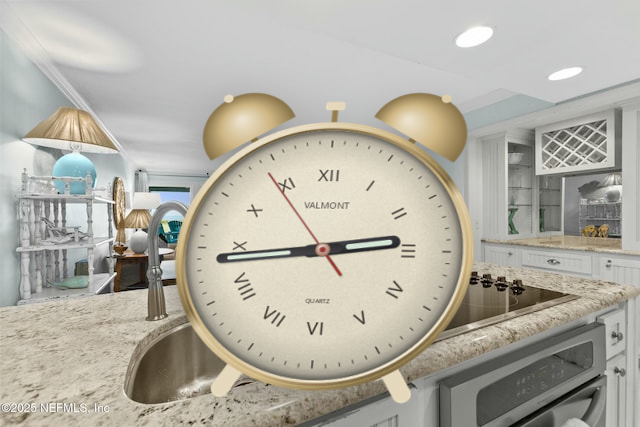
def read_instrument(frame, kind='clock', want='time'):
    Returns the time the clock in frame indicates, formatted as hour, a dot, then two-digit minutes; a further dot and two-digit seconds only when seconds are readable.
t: 2.43.54
